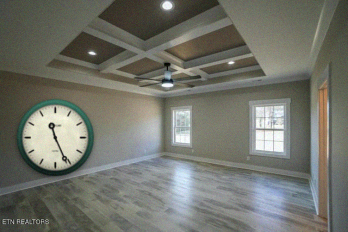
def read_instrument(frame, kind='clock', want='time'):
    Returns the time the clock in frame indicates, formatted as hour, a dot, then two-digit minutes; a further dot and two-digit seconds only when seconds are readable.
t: 11.26
